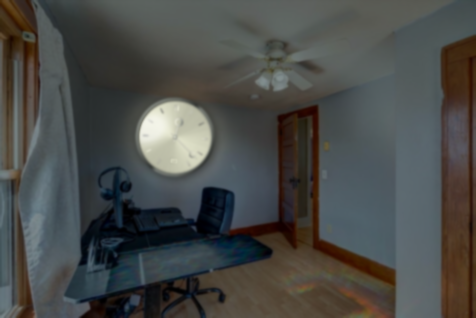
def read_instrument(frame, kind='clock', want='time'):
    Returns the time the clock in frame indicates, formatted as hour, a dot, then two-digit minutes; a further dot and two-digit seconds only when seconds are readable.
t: 12.22
